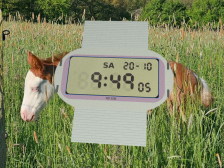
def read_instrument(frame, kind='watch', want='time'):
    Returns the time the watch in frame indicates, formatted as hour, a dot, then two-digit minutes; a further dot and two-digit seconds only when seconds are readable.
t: 9.49.05
